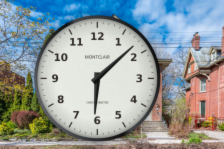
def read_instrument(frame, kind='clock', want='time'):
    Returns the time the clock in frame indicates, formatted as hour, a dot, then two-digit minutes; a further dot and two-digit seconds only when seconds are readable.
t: 6.08
